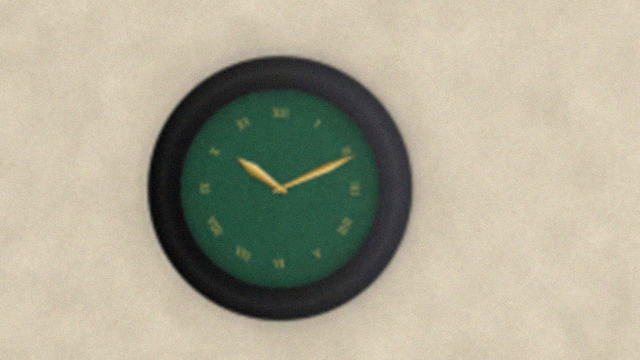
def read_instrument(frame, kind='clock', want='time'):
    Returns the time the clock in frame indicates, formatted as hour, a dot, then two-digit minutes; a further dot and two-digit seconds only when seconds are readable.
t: 10.11
